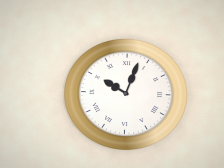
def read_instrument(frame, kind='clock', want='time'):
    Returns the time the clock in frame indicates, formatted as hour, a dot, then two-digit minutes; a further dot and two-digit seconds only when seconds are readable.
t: 10.03
